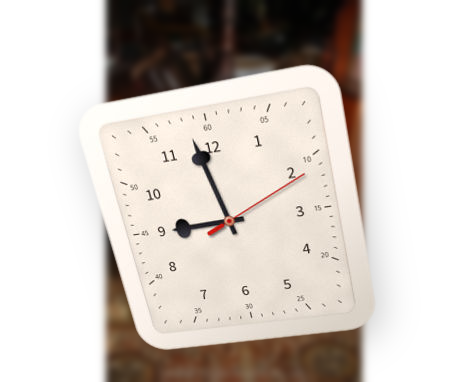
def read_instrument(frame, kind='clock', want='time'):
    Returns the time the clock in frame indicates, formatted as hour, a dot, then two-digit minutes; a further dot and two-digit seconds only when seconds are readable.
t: 8.58.11
